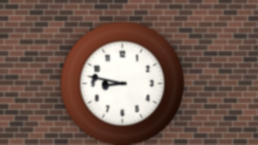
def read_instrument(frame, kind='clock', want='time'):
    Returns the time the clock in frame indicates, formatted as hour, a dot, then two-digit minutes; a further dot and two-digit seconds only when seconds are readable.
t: 8.47
